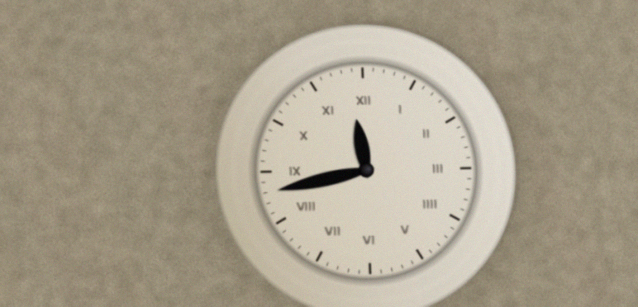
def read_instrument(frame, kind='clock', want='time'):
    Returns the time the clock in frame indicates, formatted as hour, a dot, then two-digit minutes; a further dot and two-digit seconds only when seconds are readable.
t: 11.43
